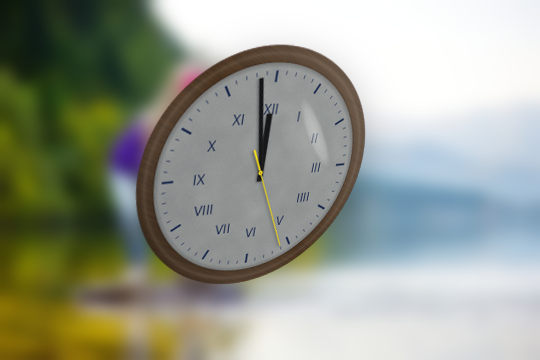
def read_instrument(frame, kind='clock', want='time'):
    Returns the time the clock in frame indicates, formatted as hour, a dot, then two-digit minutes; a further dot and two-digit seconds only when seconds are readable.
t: 11.58.26
